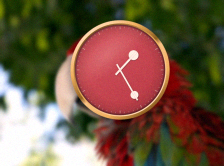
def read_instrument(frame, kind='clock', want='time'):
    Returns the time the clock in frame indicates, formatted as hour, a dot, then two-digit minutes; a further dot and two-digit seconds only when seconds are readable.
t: 1.25
